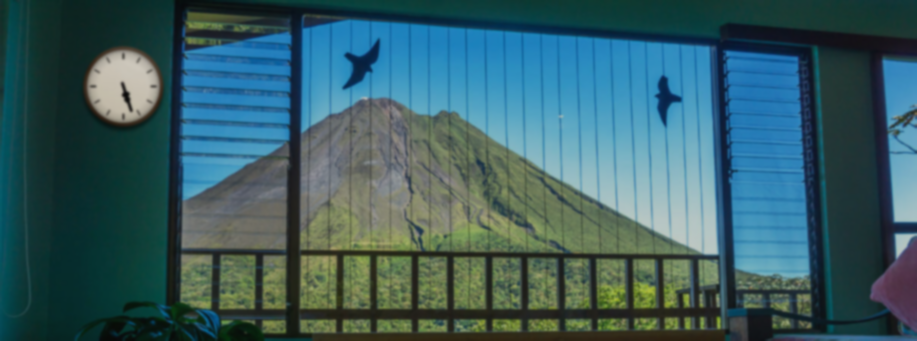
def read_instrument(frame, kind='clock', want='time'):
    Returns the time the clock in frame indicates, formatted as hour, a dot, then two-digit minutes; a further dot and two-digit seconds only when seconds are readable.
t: 5.27
